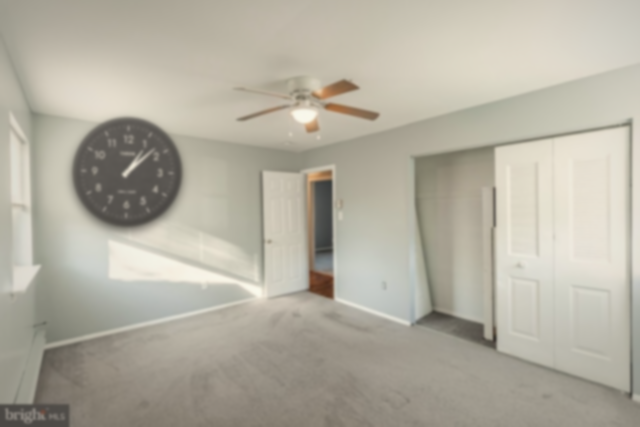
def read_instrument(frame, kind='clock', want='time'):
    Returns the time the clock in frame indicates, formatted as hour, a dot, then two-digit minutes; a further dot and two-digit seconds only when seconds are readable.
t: 1.08
